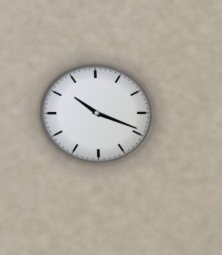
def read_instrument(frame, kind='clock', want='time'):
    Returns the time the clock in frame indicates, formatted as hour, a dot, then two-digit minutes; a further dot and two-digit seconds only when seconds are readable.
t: 10.19
